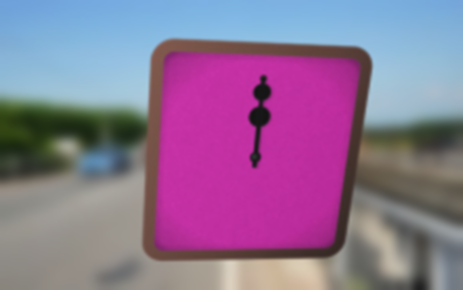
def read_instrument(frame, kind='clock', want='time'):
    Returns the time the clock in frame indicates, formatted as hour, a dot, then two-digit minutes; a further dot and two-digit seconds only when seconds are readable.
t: 12.00
